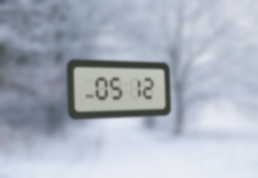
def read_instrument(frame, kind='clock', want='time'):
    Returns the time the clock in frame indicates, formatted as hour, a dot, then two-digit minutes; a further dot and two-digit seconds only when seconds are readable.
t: 5.12
